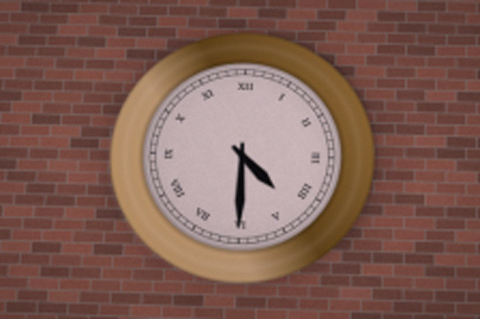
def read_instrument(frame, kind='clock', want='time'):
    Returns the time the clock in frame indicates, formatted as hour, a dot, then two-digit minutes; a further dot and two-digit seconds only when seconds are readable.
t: 4.30
